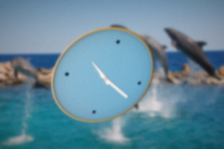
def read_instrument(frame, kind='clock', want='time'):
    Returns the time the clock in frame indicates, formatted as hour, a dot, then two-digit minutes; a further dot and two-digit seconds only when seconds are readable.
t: 10.20
